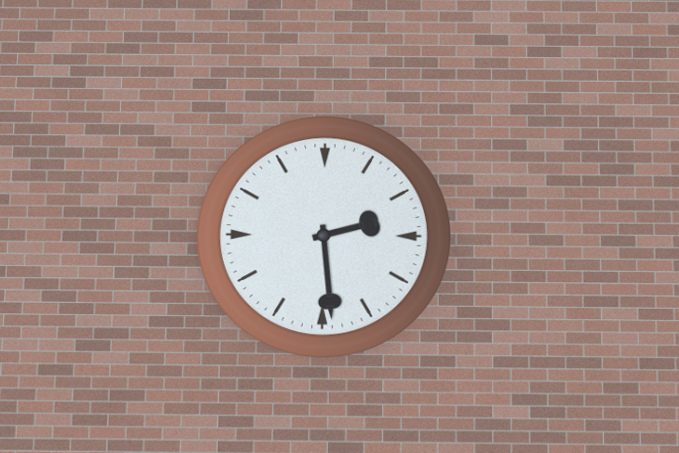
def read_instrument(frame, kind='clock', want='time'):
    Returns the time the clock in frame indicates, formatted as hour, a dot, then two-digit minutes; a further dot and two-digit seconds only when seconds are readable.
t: 2.29
